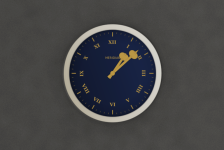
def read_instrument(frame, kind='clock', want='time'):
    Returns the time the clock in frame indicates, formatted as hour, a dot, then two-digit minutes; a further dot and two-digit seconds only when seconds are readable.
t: 1.08
